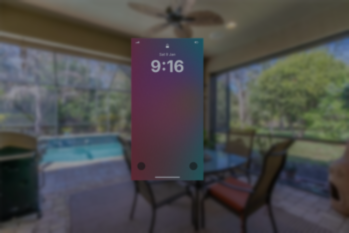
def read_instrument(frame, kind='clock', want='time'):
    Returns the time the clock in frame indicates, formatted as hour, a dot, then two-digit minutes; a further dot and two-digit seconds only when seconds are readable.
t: 9.16
